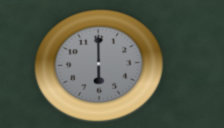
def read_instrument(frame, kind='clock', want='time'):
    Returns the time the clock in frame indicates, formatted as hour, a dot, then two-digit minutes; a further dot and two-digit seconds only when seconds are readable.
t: 6.00
